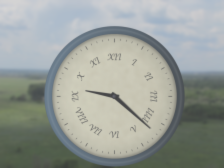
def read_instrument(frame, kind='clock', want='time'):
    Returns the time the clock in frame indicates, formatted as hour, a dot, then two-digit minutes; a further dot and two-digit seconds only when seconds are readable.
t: 9.22
